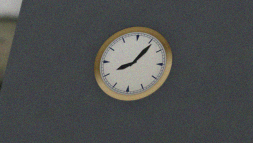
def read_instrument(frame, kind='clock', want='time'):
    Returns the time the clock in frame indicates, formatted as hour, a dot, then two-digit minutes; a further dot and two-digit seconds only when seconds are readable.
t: 8.06
